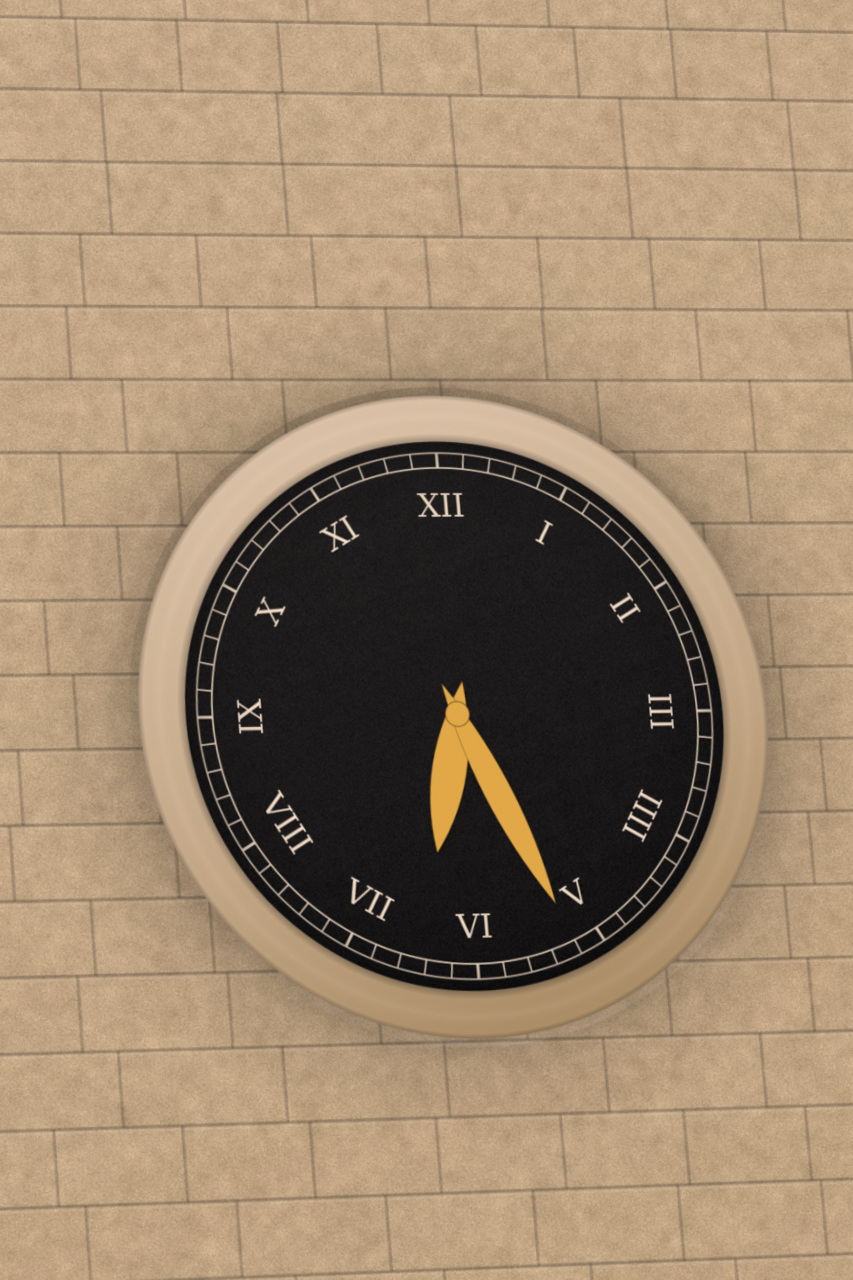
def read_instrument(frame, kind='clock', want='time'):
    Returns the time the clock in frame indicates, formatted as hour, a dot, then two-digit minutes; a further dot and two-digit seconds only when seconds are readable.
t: 6.26
